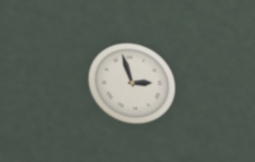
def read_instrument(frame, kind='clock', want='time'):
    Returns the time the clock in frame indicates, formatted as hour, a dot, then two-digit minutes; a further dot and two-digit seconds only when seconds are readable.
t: 2.58
